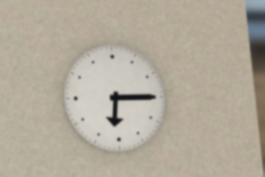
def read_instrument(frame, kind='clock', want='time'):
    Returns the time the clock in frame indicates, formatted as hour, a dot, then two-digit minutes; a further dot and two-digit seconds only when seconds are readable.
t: 6.15
